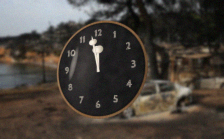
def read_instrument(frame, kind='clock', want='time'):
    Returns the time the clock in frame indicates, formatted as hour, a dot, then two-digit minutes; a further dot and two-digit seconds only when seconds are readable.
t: 11.58
